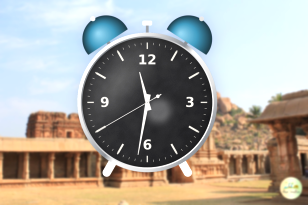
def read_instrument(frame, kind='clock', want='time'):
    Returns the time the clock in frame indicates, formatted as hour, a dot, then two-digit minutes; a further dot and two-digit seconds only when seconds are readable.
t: 11.31.40
